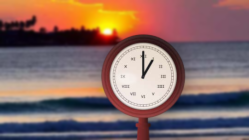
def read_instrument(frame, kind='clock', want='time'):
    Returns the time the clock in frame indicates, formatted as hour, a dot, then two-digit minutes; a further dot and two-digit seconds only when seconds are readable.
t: 1.00
